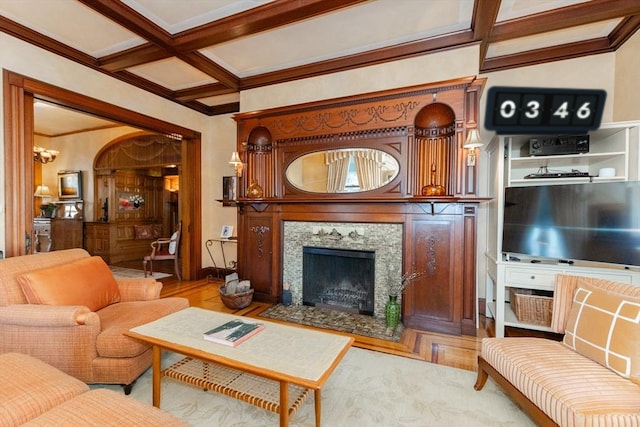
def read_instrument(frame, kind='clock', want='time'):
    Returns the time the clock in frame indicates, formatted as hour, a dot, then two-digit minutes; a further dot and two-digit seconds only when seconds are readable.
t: 3.46
